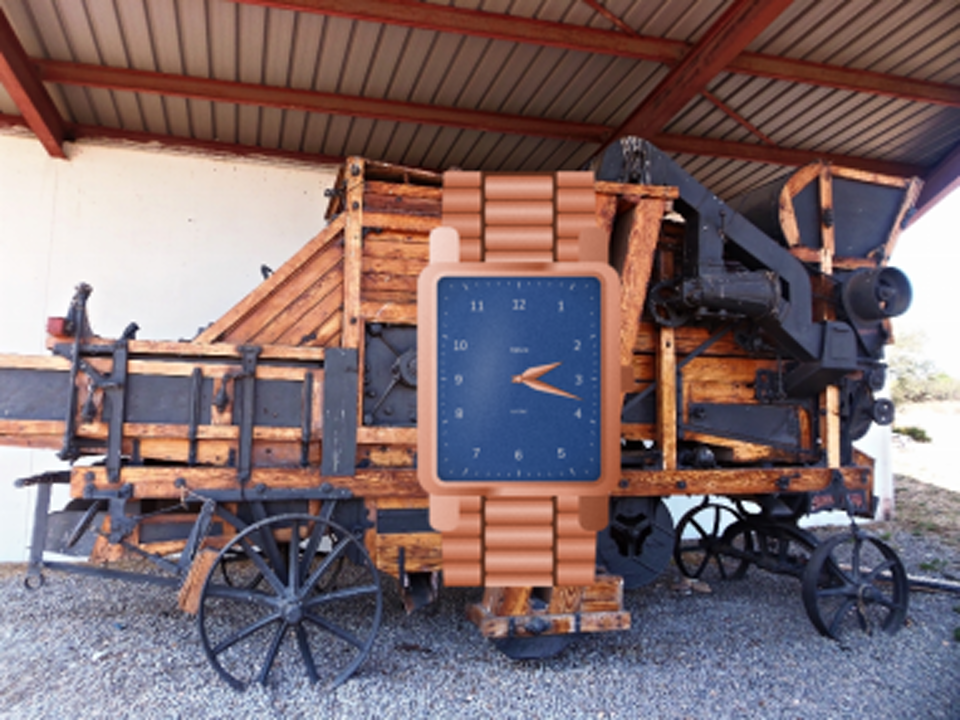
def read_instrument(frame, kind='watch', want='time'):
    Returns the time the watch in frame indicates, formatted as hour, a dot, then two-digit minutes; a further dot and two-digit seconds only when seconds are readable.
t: 2.18
